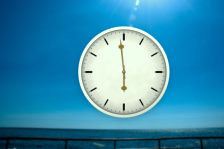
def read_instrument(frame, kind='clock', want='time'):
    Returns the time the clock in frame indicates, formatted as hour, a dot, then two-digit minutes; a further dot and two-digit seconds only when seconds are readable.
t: 5.59
